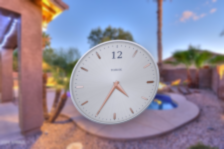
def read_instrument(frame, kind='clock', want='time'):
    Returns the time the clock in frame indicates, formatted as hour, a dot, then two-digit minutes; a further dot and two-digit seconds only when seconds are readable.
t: 4.35
